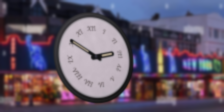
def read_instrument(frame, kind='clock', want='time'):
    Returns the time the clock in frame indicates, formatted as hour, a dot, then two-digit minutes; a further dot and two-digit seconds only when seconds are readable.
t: 2.51
